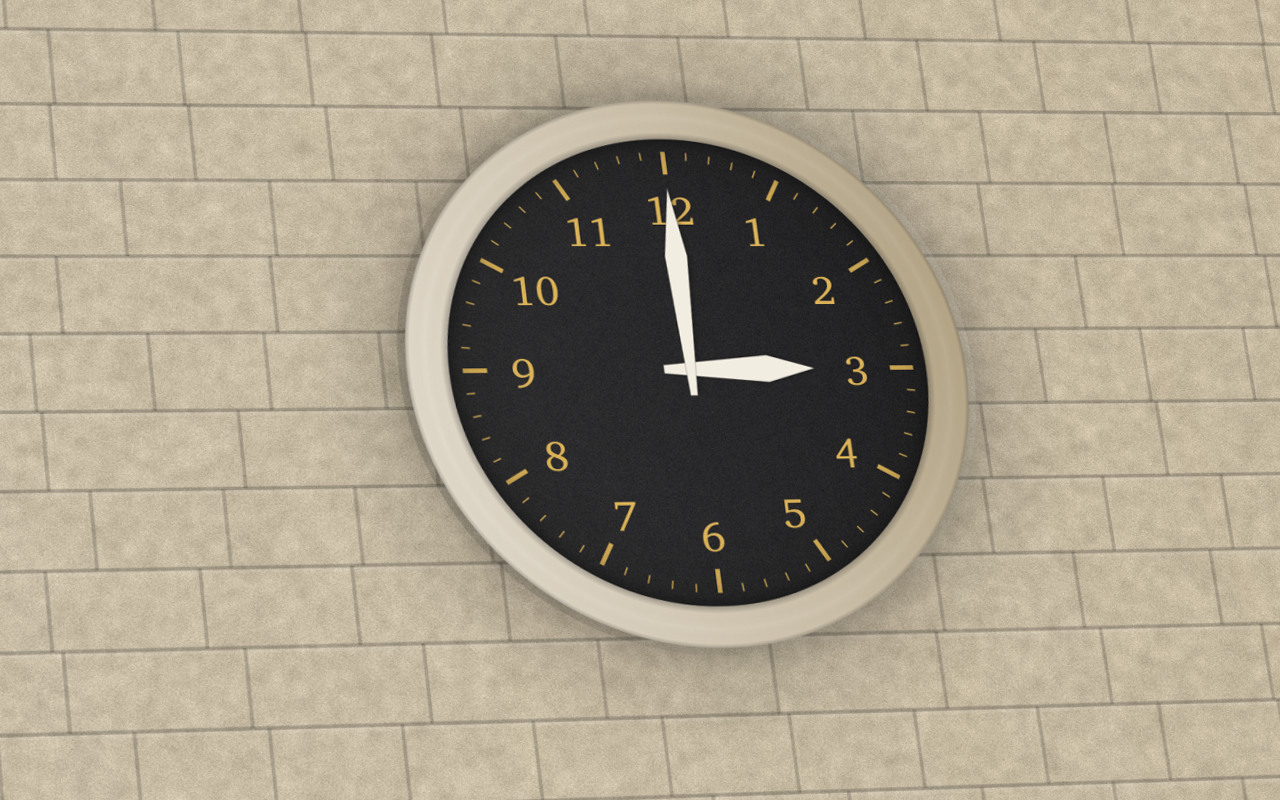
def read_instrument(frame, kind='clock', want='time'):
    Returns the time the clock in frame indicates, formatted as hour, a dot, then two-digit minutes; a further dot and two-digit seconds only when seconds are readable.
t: 3.00
